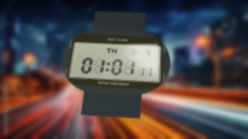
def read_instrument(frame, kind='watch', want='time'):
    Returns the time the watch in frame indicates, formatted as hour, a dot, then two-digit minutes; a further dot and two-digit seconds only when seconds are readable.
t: 1.01.11
